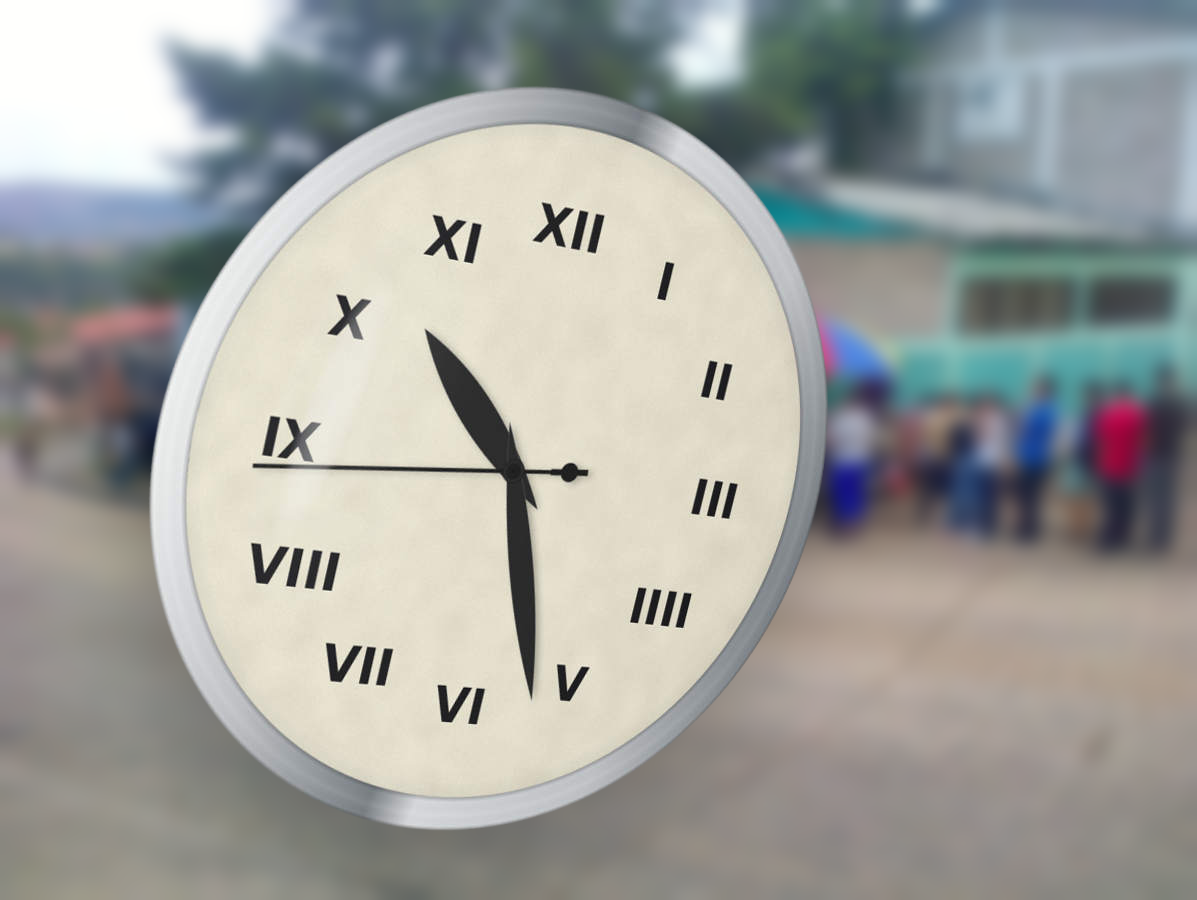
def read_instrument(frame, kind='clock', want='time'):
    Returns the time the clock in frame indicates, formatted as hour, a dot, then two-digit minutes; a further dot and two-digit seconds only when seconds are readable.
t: 10.26.44
